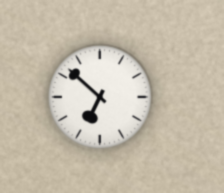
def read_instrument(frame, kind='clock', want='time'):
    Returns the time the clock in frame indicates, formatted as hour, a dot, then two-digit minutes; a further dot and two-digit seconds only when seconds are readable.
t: 6.52
